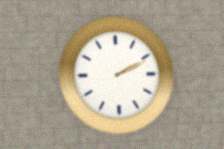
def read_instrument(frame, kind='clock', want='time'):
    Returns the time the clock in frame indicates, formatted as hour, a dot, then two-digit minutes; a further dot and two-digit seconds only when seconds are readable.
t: 2.11
